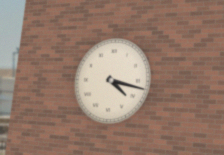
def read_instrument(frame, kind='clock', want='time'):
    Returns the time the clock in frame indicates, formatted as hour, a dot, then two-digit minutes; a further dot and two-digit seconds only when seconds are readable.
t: 4.17
